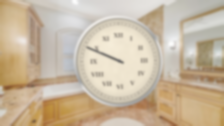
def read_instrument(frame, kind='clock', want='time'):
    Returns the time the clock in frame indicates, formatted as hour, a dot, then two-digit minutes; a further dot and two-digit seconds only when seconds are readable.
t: 9.49
